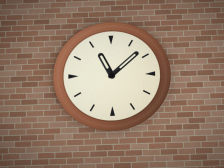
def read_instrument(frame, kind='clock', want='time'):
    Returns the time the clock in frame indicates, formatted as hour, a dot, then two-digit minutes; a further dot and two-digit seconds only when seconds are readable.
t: 11.08
